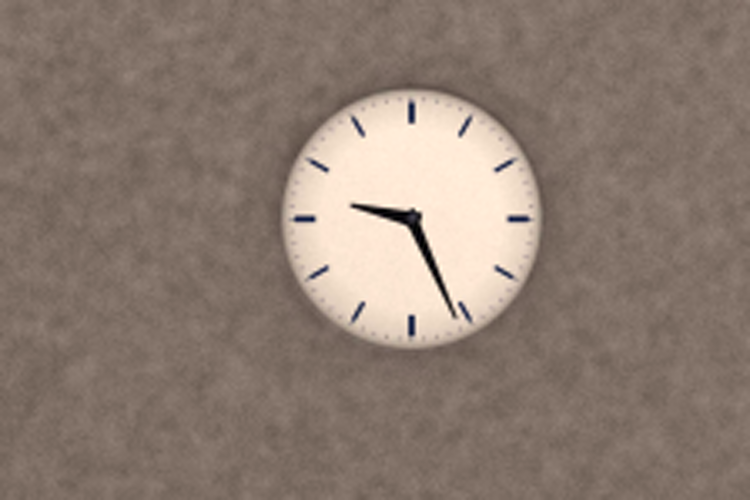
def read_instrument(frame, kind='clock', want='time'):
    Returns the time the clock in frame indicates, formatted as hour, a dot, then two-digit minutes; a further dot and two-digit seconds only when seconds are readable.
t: 9.26
